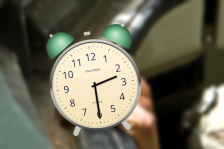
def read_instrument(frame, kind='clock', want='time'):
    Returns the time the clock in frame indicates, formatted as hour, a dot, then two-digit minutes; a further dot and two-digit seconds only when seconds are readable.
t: 2.30
